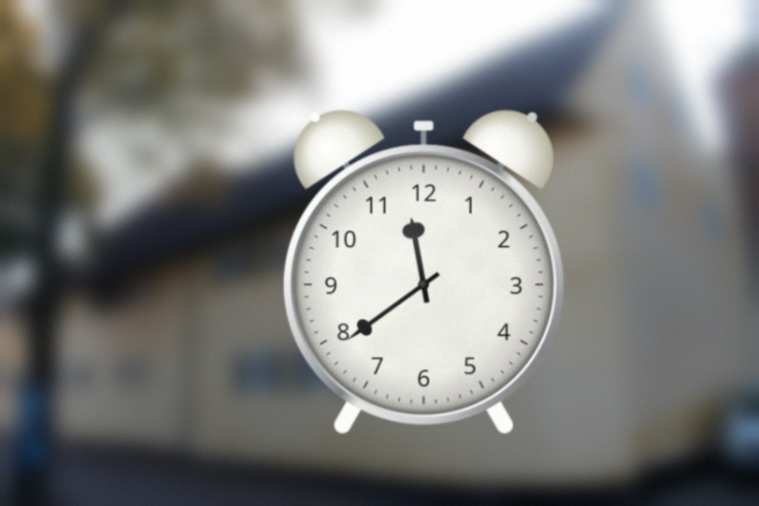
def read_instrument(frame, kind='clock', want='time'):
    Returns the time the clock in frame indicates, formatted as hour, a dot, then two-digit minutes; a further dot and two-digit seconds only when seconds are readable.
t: 11.39
